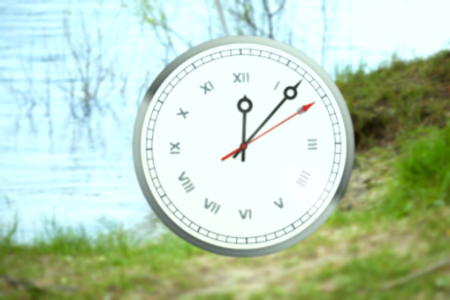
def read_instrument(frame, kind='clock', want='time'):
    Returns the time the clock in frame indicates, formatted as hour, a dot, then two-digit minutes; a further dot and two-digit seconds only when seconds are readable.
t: 12.07.10
